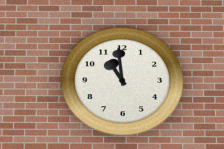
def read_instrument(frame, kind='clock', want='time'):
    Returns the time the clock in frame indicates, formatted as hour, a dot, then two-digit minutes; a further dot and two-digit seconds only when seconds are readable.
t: 10.59
